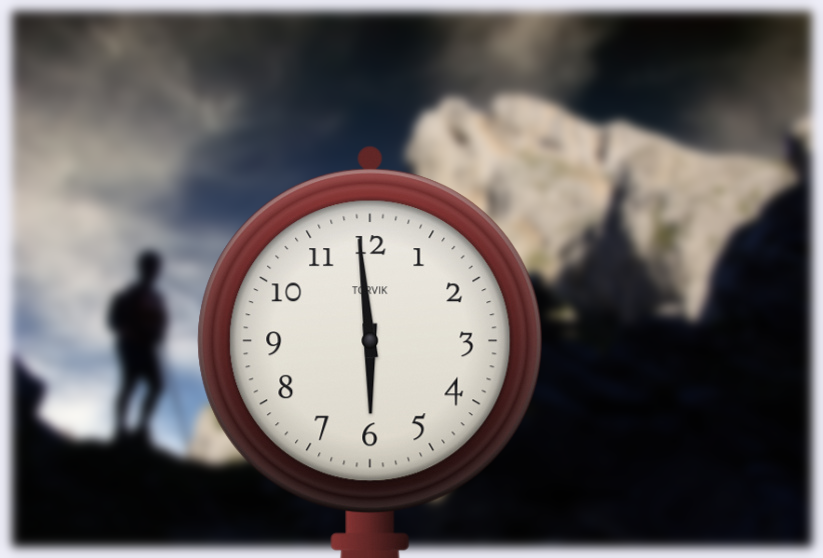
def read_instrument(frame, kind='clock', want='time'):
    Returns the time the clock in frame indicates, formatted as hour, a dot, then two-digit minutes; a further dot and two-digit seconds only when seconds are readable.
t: 5.59
